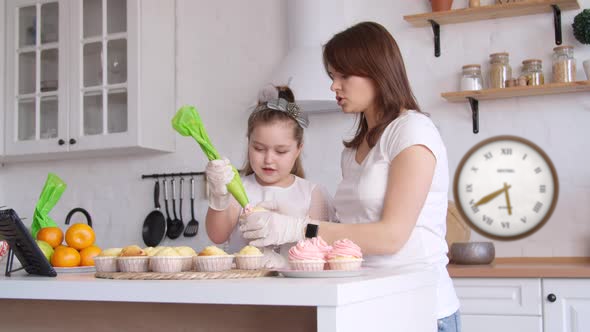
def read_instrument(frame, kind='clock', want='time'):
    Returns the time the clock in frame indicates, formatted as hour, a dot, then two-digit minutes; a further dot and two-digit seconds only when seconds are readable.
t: 5.40
